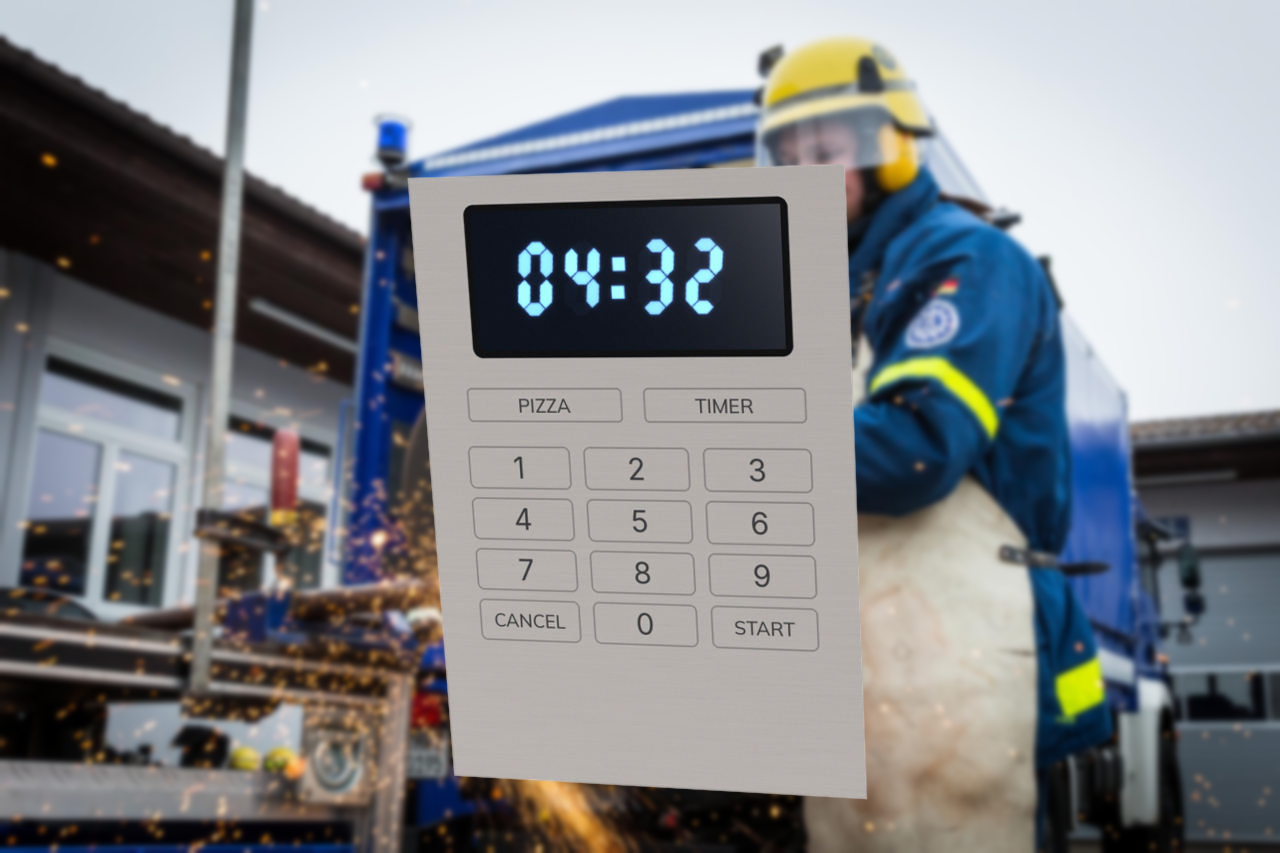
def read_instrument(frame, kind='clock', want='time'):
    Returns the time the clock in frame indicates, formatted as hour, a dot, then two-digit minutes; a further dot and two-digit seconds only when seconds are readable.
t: 4.32
